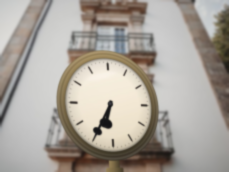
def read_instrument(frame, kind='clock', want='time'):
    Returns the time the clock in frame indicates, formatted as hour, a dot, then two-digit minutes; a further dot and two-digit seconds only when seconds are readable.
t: 6.35
